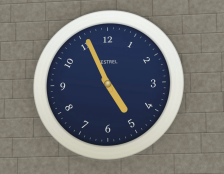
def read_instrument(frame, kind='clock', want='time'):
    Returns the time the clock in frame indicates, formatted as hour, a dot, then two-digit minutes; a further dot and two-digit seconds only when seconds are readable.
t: 4.56
